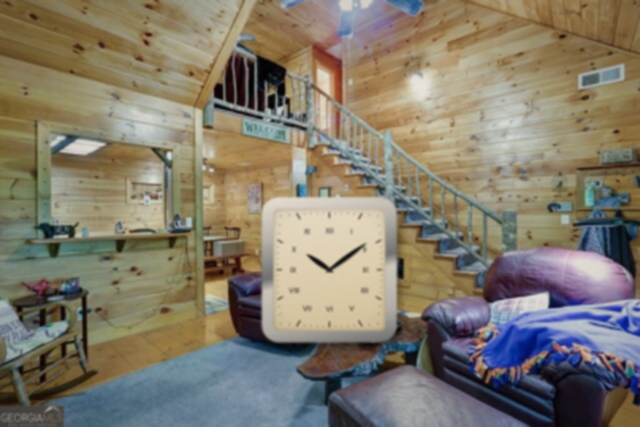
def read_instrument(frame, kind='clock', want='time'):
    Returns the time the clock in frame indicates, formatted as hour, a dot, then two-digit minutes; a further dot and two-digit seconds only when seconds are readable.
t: 10.09
